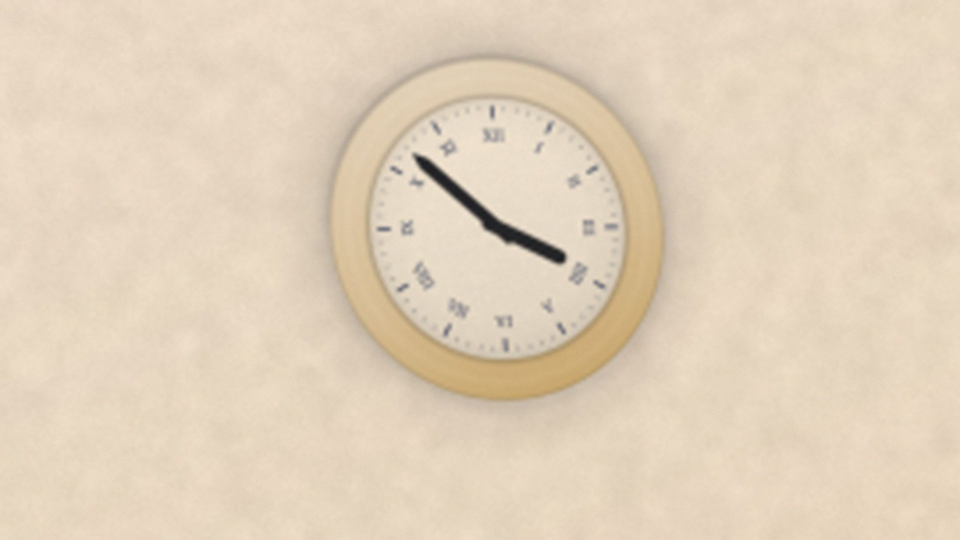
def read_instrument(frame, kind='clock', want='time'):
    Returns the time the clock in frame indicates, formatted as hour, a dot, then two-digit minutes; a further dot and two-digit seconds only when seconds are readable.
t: 3.52
